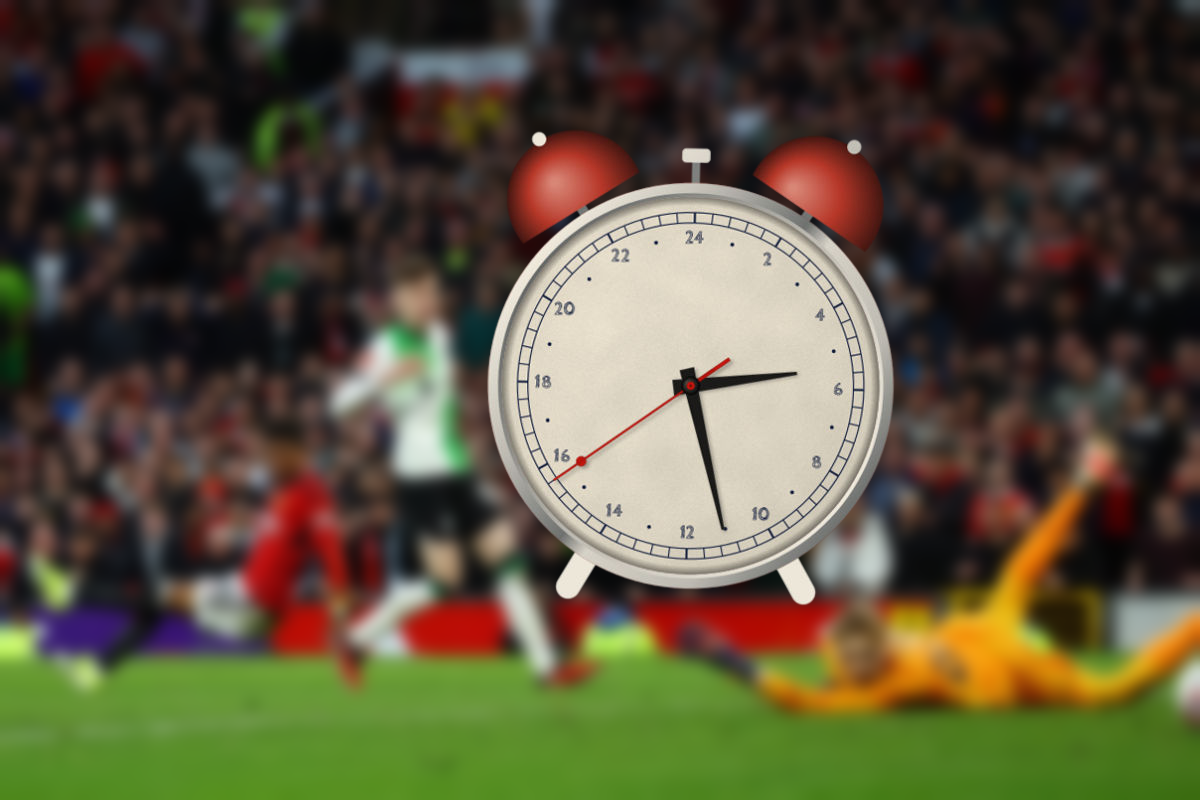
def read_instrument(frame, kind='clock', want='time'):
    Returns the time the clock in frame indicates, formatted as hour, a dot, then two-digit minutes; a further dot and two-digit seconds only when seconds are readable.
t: 5.27.39
